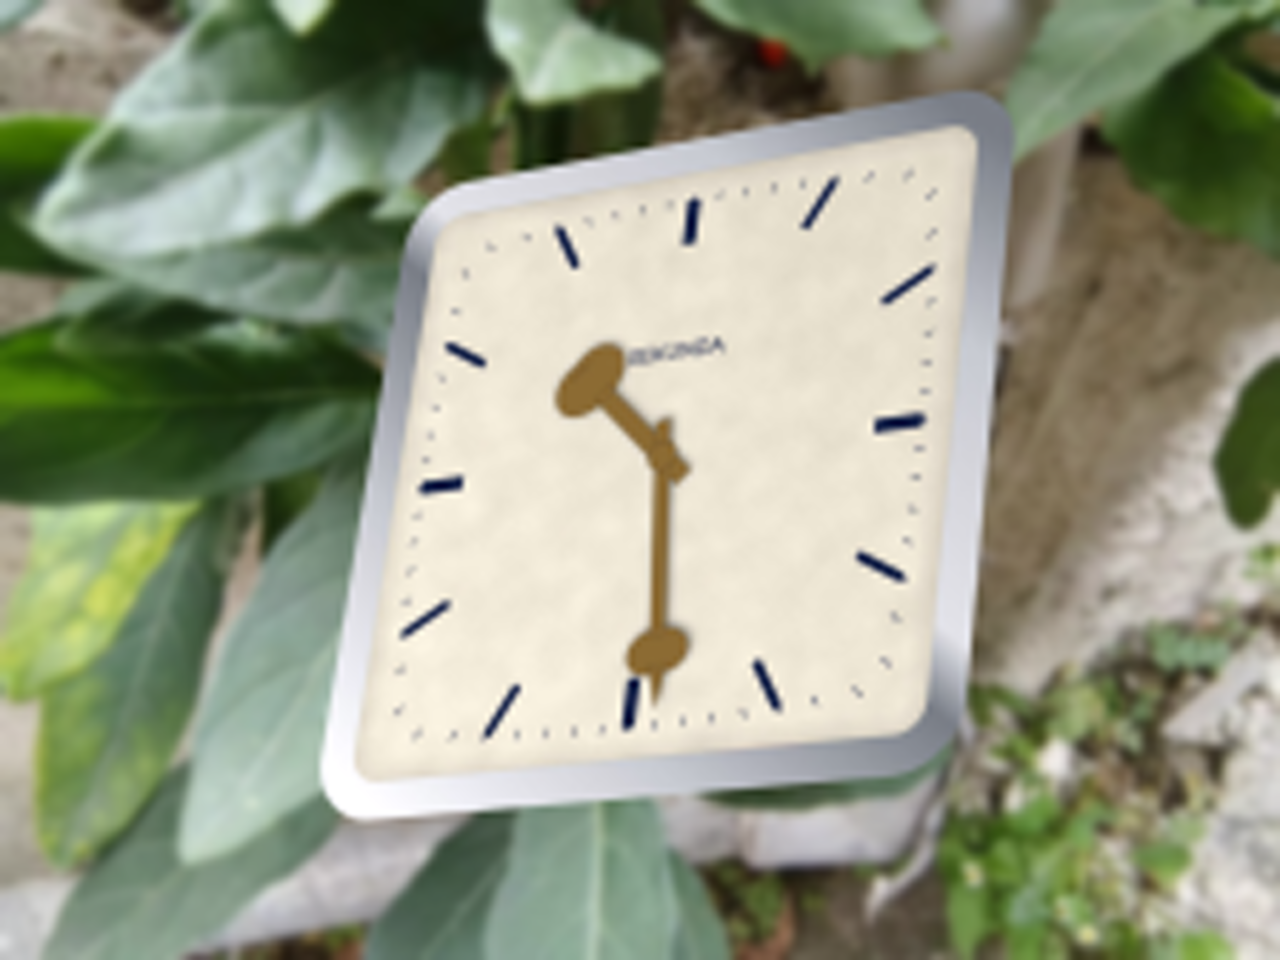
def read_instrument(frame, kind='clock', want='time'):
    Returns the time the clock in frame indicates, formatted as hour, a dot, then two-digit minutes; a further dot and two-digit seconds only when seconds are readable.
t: 10.29
